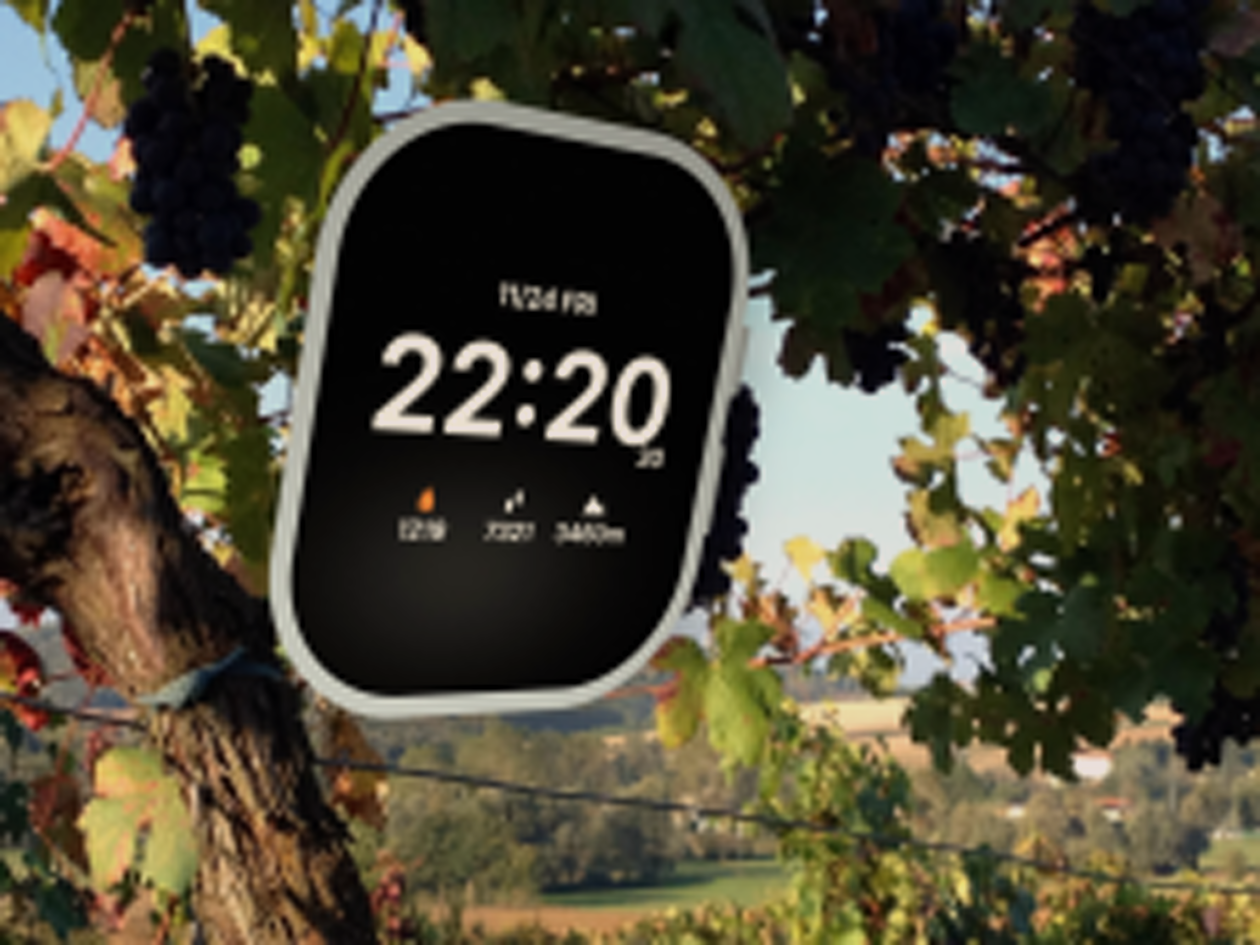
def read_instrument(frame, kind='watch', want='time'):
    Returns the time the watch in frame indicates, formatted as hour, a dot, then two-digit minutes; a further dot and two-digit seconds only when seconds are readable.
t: 22.20
